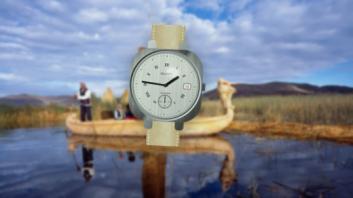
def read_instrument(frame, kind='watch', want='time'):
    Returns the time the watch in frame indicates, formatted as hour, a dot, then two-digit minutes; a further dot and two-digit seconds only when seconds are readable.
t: 1.46
